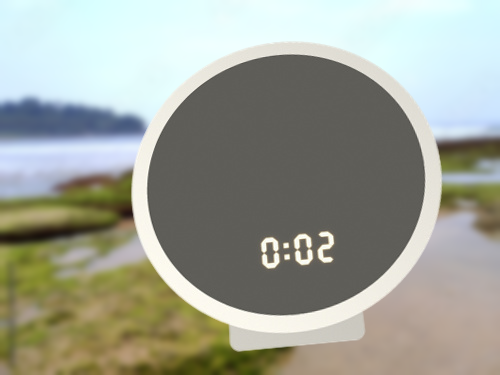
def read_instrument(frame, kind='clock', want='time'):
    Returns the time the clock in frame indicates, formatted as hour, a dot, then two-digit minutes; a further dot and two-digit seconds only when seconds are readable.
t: 0.02
